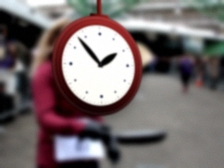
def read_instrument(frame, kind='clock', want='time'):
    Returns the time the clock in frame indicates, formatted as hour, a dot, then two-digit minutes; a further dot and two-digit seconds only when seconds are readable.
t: 1.53
